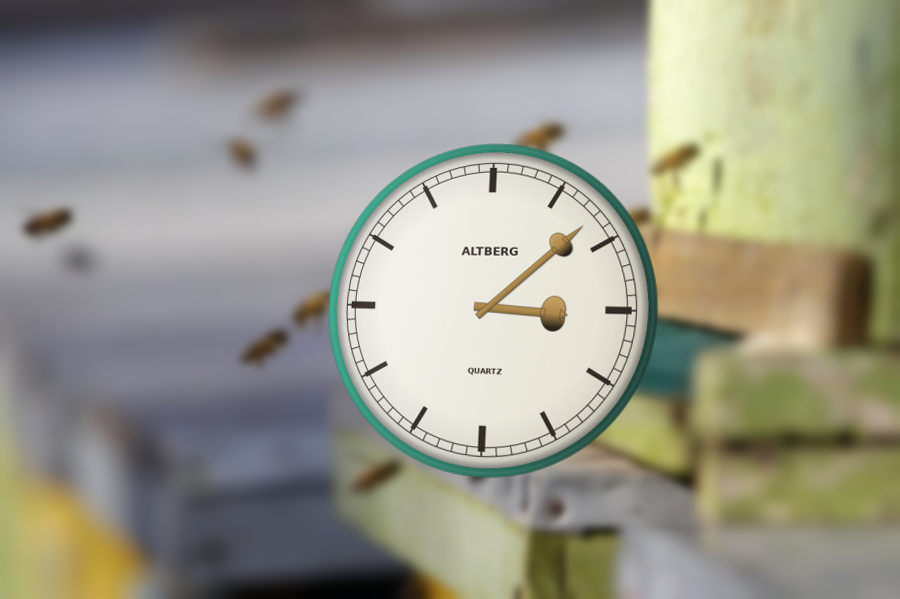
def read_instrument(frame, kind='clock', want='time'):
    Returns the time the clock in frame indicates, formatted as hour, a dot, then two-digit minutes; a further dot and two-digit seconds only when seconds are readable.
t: 3.08
